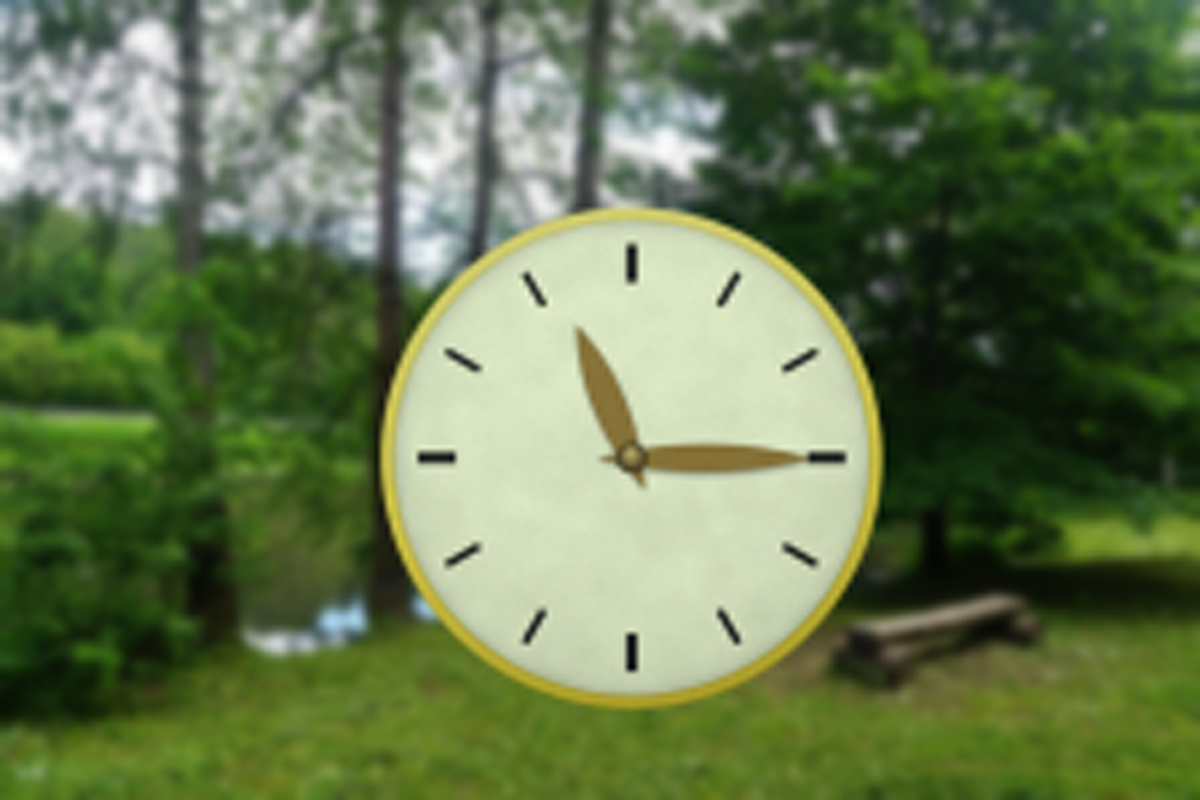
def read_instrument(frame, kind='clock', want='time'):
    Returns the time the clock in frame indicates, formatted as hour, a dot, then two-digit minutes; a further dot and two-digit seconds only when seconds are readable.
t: 11.15
